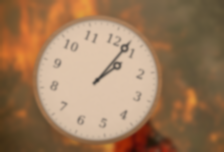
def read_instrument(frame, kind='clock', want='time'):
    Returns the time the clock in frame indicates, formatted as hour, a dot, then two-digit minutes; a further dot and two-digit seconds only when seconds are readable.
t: 1.03
